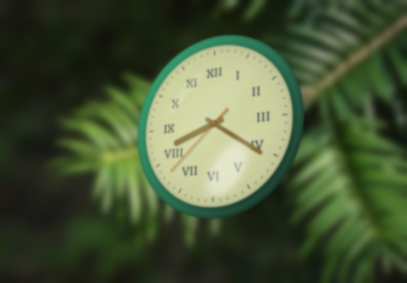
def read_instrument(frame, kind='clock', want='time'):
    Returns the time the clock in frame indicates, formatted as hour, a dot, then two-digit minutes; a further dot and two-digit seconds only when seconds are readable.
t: 8.20.38
